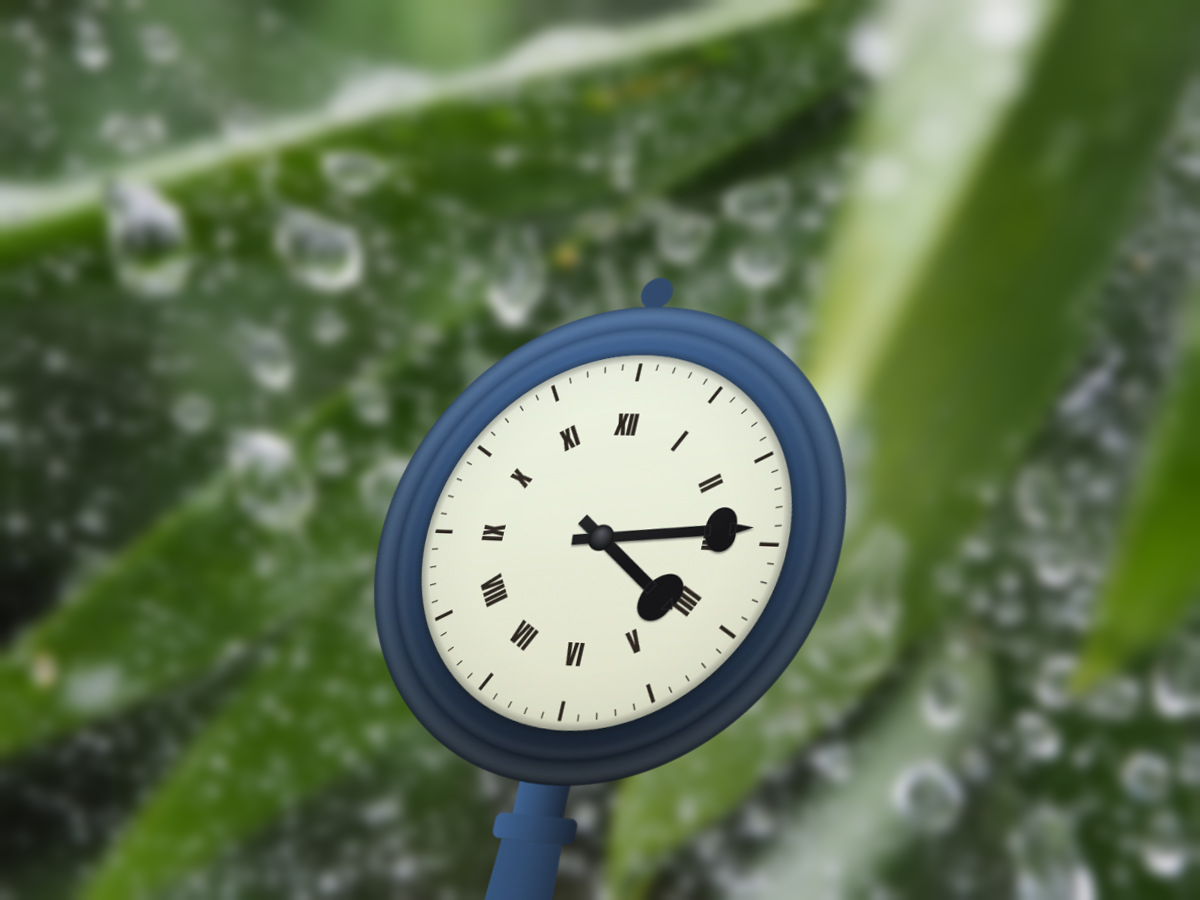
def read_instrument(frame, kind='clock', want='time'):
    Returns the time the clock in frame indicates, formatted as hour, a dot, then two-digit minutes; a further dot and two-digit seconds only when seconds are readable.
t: 4.14
